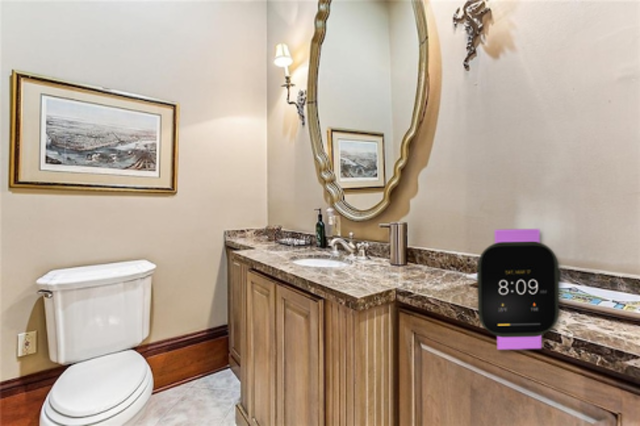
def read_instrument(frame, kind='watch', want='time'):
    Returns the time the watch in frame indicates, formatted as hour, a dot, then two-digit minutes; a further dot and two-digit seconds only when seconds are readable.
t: 8.09
